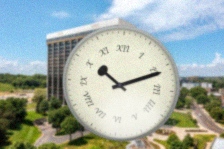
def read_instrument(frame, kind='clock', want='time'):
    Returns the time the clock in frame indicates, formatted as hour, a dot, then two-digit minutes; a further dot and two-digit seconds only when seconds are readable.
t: 10.11
